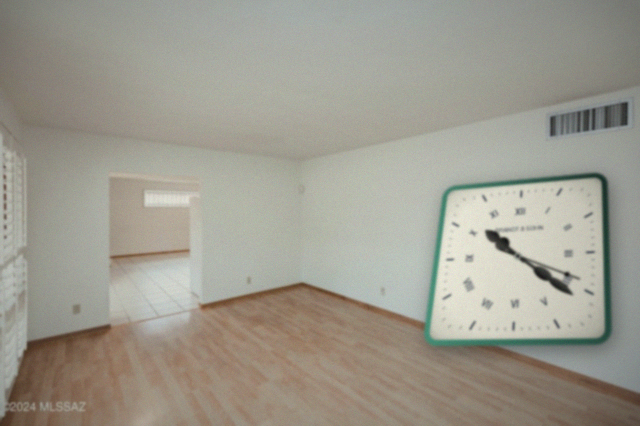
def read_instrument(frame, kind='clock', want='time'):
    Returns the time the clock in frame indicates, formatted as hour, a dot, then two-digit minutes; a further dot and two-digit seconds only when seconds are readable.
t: 10.21.19
